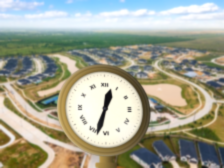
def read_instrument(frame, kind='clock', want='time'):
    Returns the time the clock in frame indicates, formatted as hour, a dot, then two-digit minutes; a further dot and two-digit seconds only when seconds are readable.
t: 12.33
